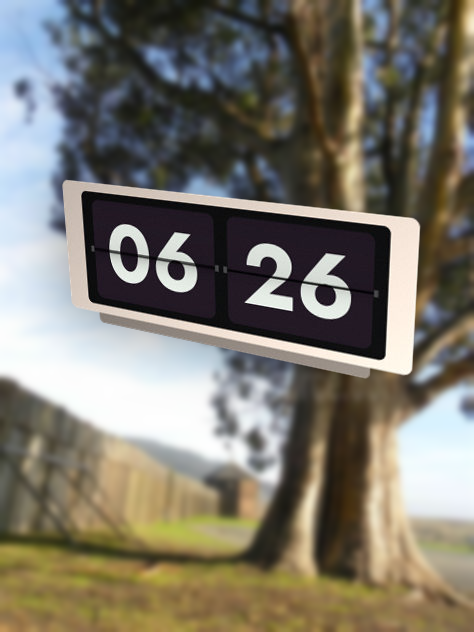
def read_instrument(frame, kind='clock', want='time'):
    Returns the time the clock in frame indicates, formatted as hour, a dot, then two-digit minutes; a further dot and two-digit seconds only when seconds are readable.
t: 6.26
